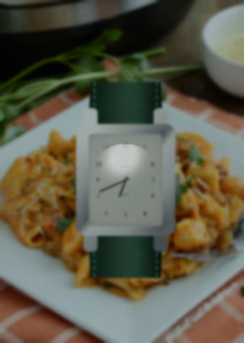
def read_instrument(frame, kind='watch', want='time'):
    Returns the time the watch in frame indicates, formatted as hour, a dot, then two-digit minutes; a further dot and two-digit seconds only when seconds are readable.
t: 6.41
